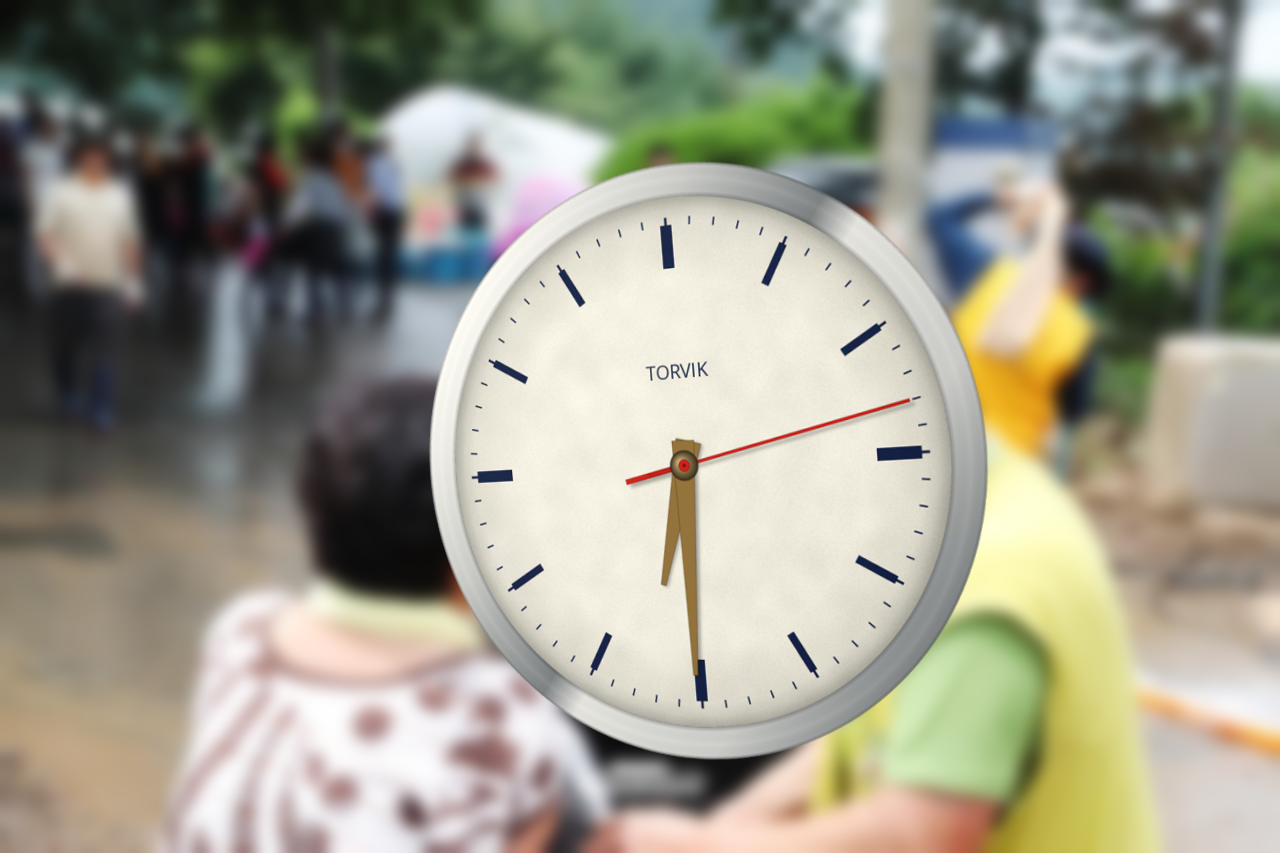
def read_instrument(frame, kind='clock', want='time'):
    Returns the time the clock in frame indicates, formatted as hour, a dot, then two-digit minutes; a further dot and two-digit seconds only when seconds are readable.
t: 6.30.13
